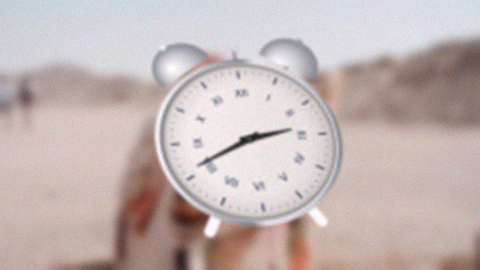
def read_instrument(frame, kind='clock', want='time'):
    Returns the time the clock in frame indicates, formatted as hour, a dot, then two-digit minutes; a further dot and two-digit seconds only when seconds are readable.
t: 2.41
